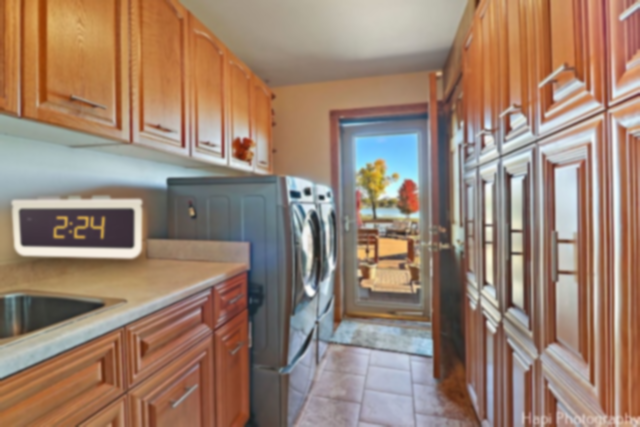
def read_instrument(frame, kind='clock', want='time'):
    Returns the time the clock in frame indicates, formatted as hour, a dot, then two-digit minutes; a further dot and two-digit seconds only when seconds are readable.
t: 2.24
